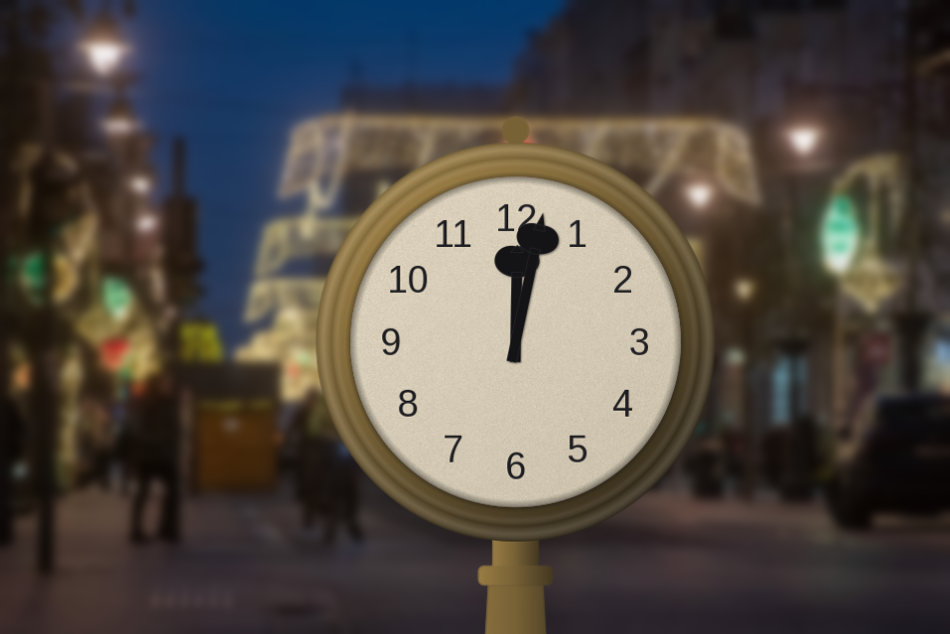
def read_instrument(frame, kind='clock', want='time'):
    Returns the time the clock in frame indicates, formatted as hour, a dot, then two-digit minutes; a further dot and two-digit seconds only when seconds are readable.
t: 12.02
